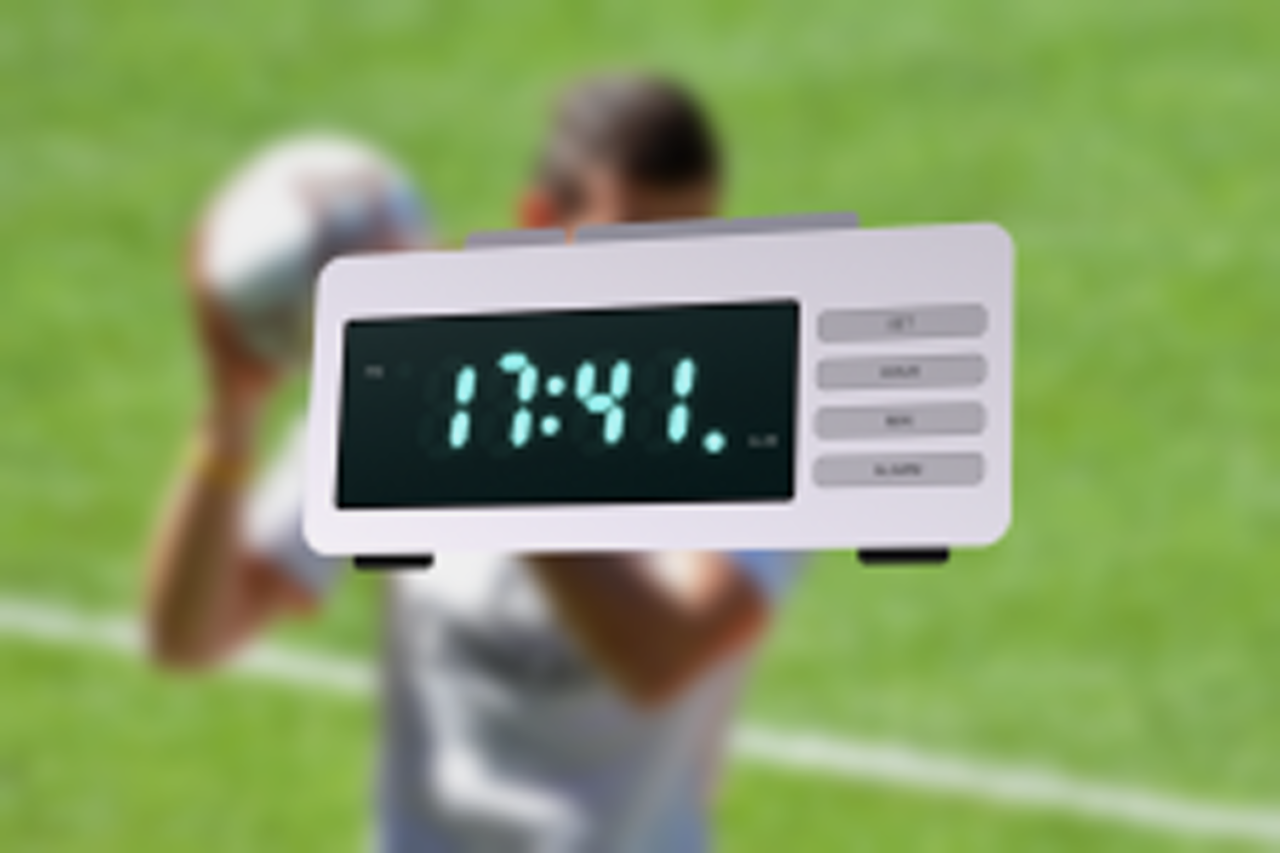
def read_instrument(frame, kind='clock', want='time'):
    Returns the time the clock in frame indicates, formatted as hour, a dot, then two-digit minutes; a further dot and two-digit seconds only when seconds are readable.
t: 17.41
